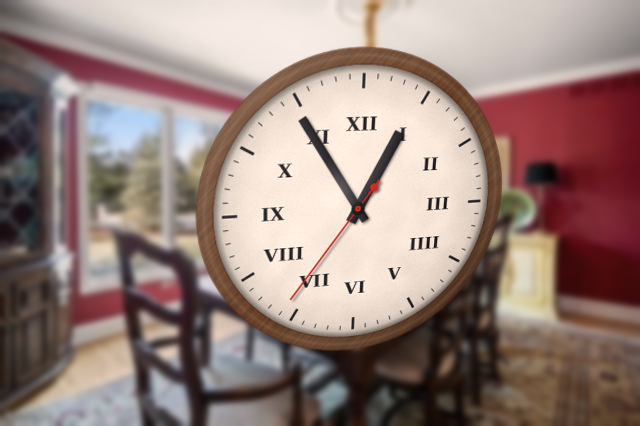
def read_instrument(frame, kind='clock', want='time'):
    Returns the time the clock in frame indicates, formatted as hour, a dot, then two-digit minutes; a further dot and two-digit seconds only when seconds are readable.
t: 12.54.36
